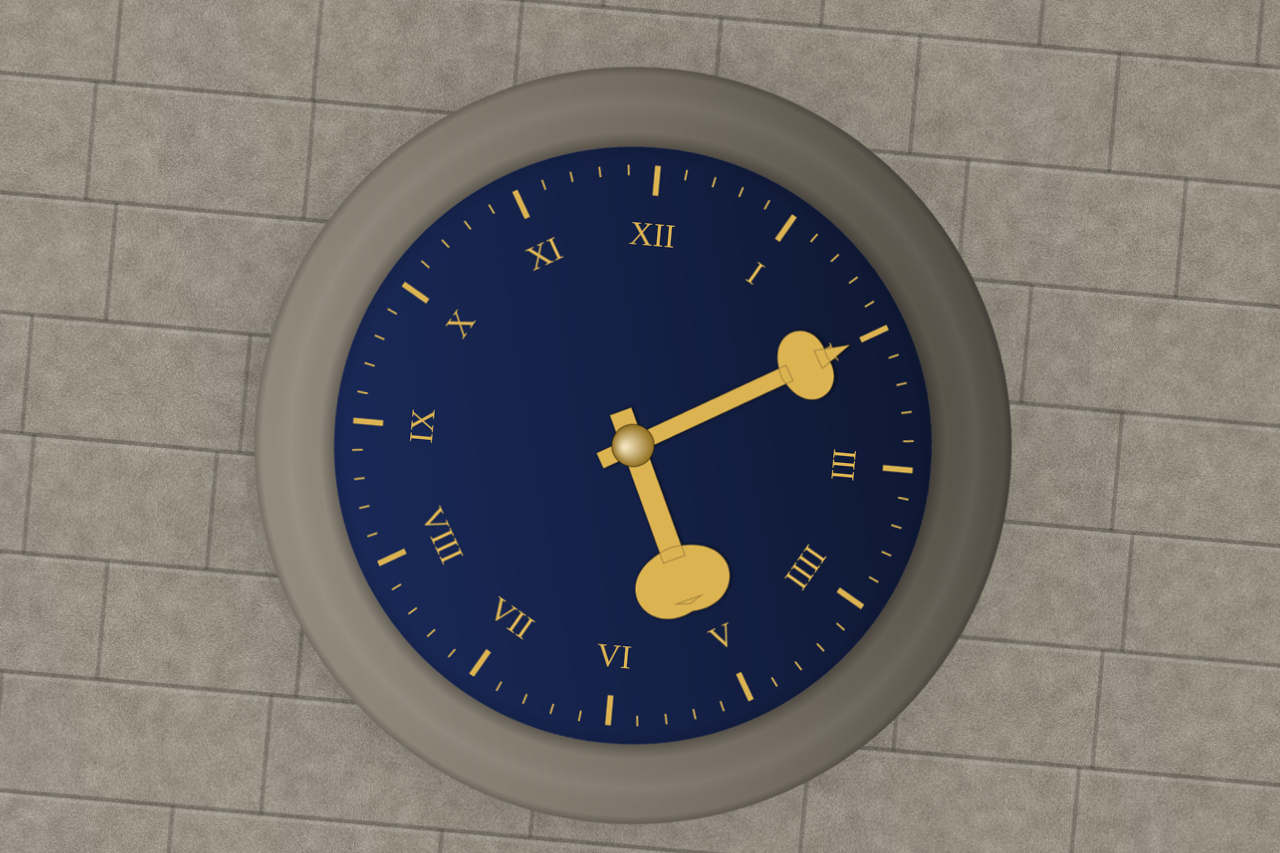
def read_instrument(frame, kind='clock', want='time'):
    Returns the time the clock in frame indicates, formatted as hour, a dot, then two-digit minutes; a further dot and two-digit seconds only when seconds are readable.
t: 5.10
